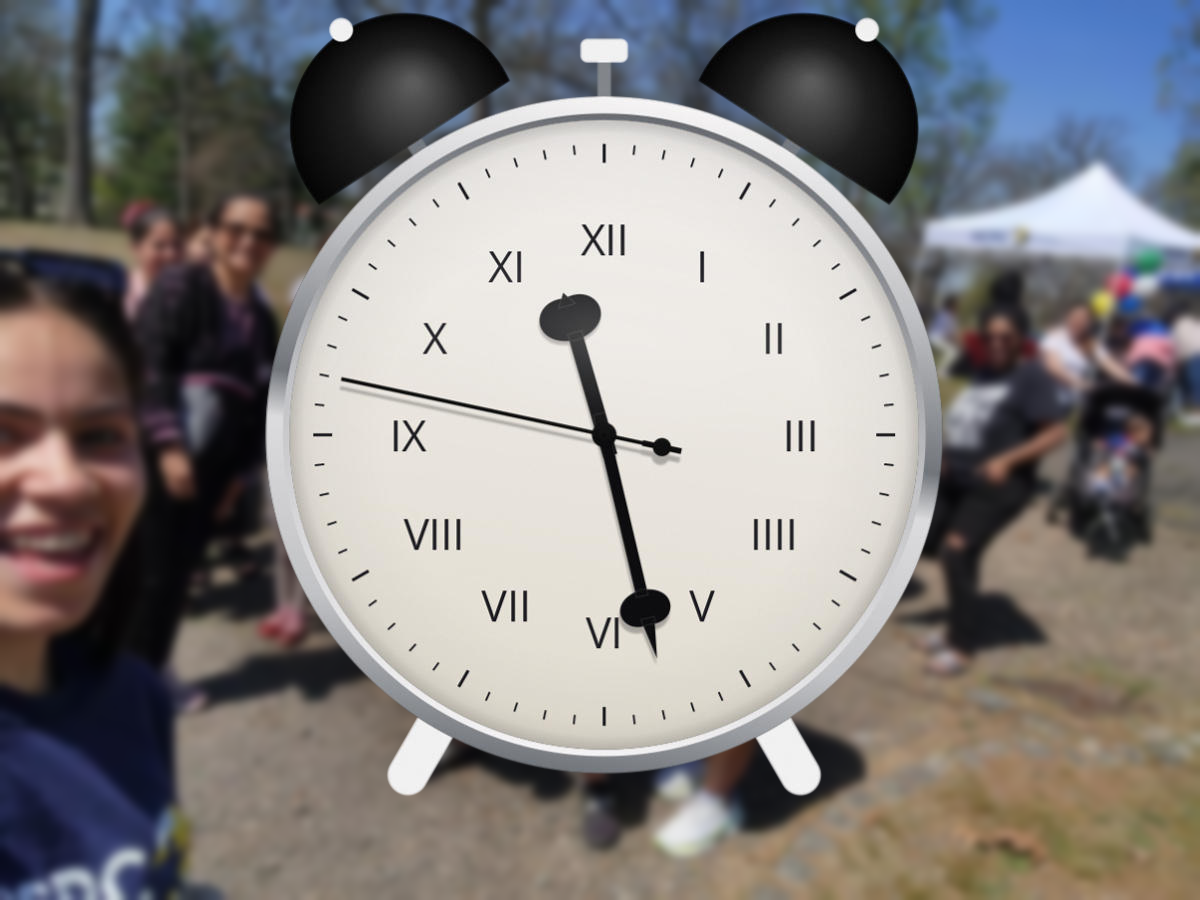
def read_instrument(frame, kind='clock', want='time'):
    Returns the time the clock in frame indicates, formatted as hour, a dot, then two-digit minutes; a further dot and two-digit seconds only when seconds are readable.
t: 11.27.47
